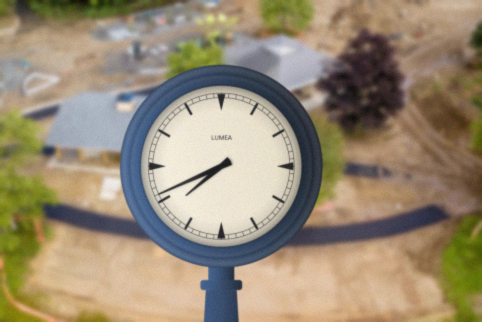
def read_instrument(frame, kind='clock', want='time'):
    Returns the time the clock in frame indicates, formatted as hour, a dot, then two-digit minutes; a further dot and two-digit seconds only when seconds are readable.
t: 7.41
